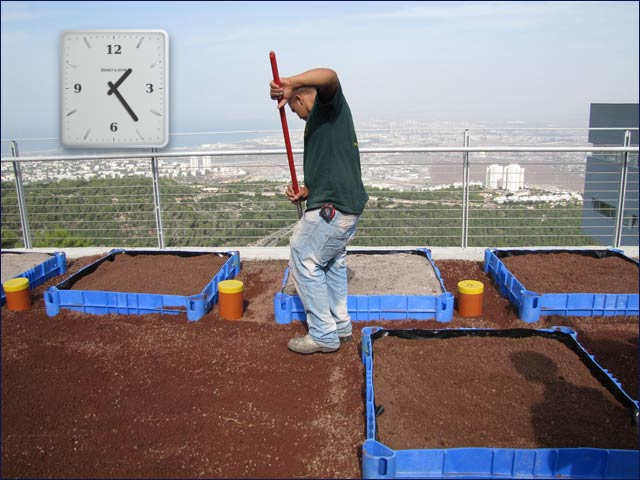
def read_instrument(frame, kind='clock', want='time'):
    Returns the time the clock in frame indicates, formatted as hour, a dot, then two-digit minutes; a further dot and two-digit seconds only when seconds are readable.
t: 1.24
